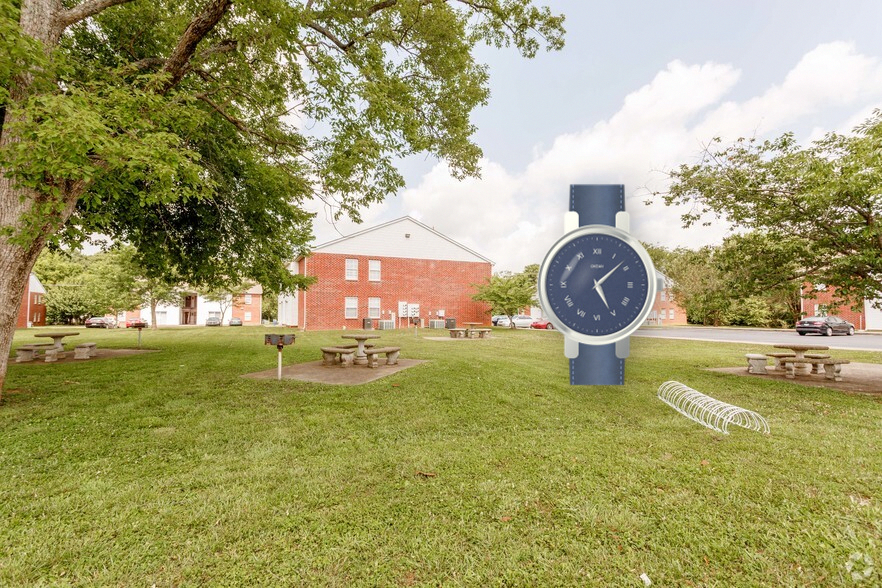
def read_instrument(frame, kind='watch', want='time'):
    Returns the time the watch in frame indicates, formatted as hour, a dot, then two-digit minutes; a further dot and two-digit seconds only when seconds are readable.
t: 5.08
